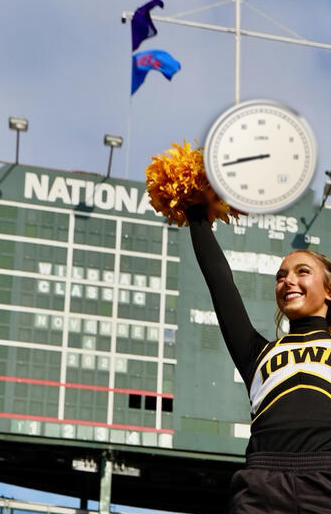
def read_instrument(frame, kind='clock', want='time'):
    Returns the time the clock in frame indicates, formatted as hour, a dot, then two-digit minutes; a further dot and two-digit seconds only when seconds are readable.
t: 8.43
